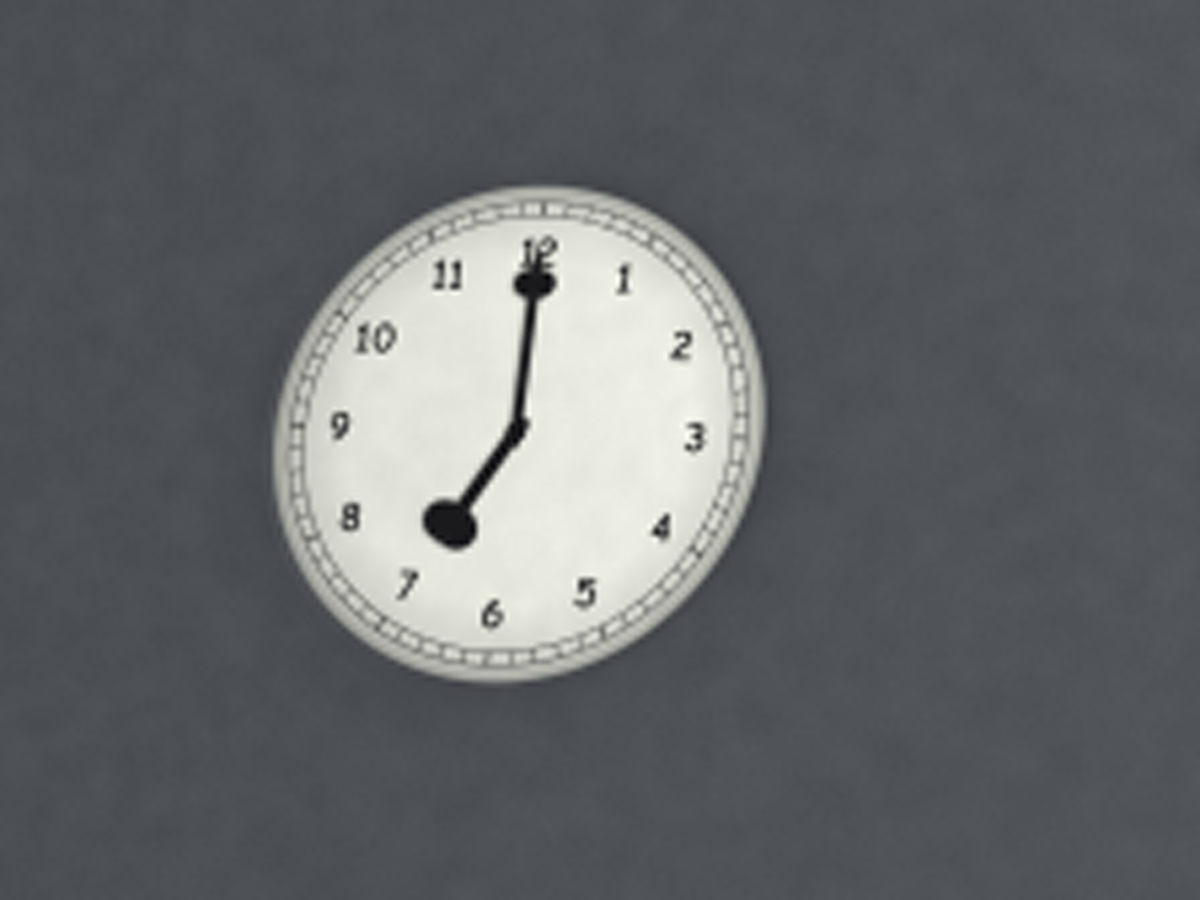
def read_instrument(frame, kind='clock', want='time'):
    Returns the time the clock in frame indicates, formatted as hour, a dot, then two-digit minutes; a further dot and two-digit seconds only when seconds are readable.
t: 7.00
